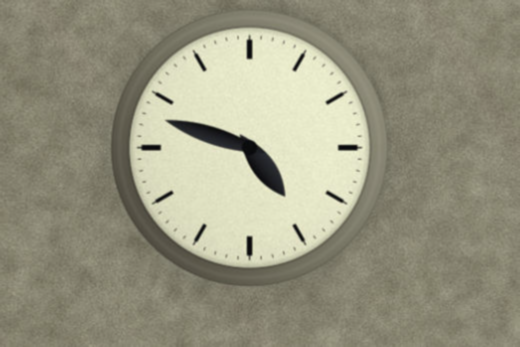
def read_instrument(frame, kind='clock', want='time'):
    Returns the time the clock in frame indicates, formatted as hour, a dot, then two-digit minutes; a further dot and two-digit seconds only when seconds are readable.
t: 4.48
